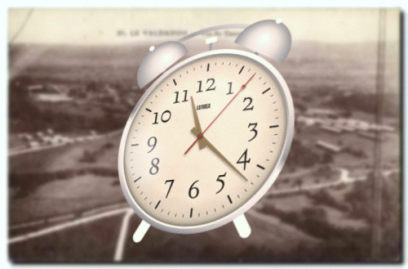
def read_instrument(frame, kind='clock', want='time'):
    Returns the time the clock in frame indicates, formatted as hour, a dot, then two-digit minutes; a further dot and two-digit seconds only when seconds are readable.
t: 11.22.07
